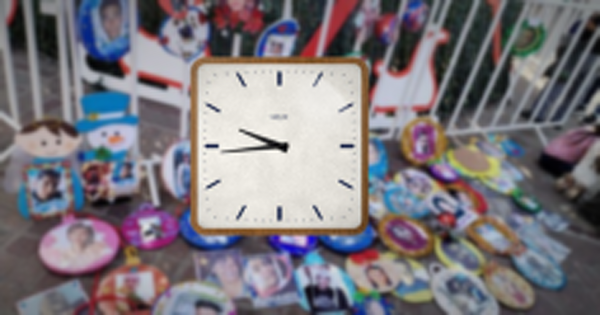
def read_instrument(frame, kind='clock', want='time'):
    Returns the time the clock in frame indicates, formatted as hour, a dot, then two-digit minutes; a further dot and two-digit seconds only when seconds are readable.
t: 9.44
